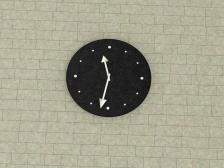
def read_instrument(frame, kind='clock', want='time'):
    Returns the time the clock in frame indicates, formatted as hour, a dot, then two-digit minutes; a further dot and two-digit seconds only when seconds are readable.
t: 11.32
